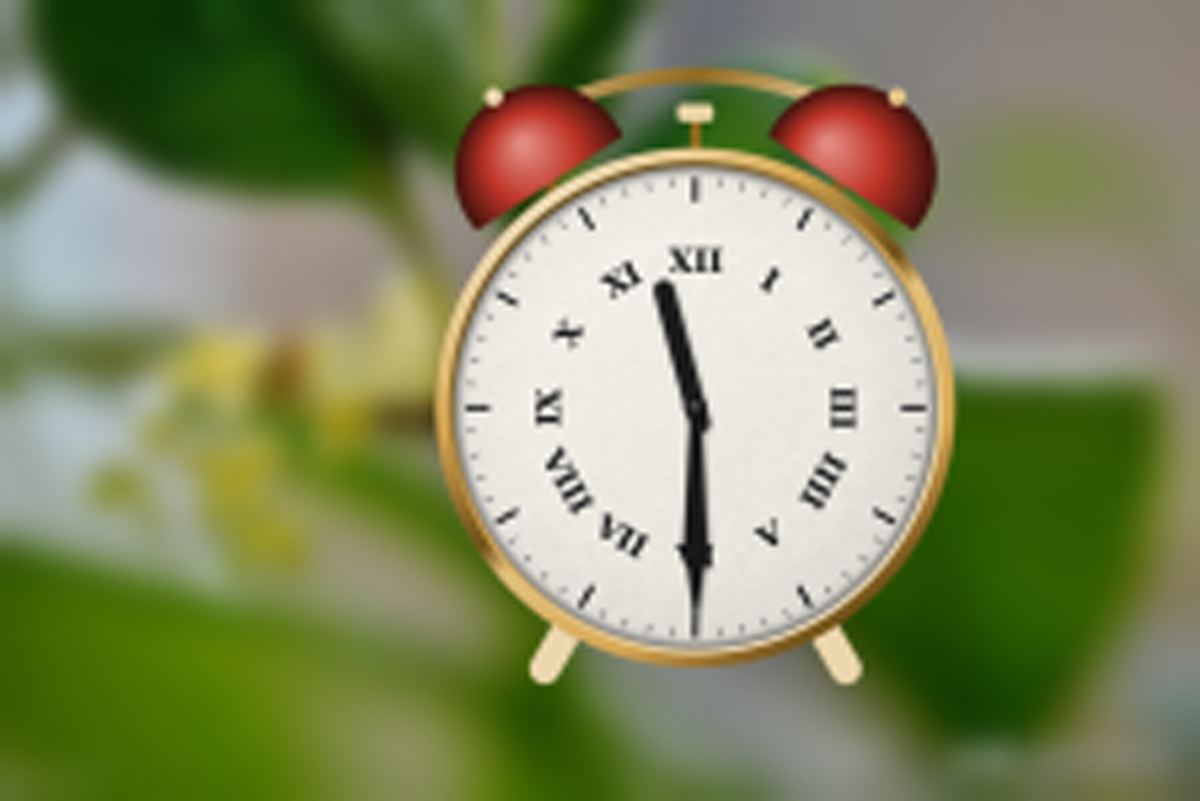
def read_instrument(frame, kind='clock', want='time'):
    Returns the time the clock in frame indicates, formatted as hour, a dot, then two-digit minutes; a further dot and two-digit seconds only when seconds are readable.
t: 11.30
